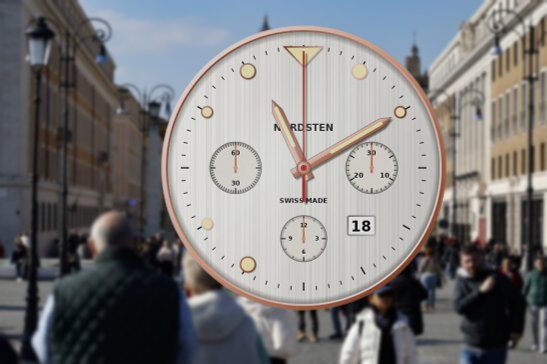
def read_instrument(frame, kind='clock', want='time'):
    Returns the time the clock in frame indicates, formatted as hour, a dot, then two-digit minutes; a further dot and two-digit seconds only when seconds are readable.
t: 11.10
